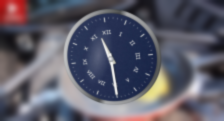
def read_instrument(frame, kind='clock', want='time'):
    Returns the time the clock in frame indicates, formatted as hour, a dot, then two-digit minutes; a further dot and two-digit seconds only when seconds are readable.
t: 11.30
